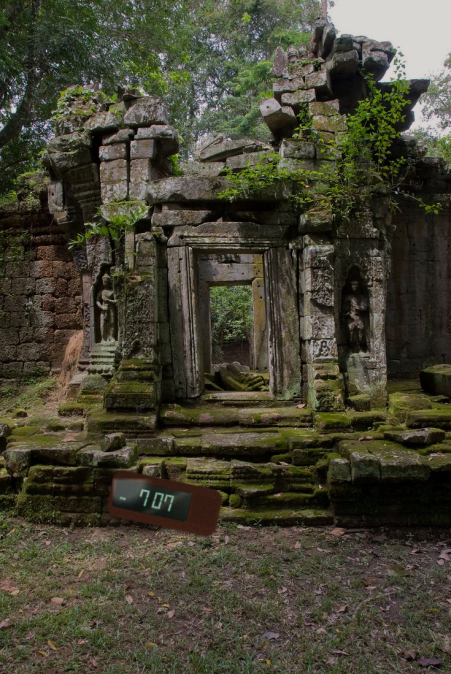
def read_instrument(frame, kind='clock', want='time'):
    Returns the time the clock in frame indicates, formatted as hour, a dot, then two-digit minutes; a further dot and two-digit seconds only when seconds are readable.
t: 7.07
